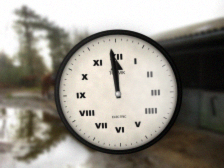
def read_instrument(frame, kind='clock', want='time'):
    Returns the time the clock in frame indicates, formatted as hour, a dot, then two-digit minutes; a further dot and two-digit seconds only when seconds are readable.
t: 11.59
